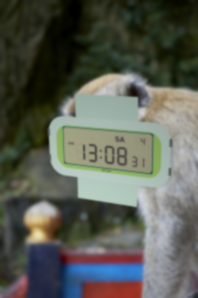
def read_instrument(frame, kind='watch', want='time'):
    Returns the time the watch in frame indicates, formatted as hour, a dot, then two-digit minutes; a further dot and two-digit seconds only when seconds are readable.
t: 13.08
